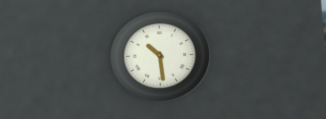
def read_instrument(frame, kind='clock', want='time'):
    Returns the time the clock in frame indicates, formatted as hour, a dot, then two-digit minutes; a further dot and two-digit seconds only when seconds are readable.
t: 10.29
